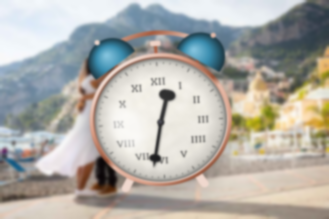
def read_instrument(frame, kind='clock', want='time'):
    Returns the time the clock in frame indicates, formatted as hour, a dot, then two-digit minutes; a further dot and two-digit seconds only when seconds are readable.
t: 12.32
